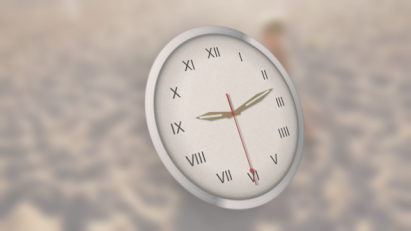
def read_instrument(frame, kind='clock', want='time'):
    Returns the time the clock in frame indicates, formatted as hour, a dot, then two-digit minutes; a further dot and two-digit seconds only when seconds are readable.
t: 9.12.30
